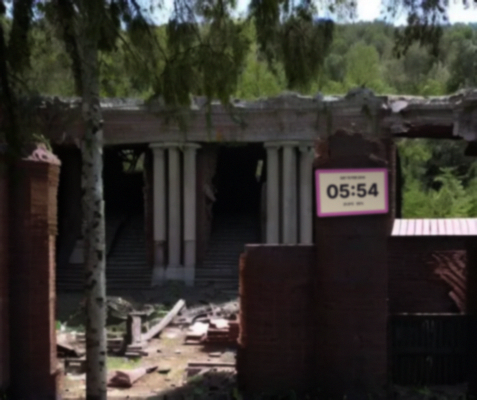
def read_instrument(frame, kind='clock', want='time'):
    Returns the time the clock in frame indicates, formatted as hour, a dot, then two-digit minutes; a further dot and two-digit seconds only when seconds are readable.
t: 5.54
